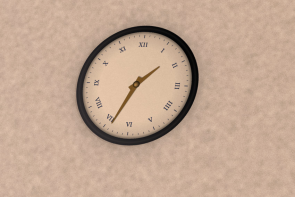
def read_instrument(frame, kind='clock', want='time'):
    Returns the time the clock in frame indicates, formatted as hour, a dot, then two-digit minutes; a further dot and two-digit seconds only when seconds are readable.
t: 1.34
